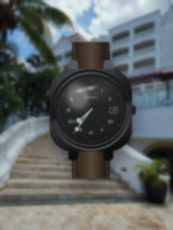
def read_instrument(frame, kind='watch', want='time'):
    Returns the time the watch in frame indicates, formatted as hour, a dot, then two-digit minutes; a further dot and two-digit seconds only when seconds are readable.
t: 7.36
